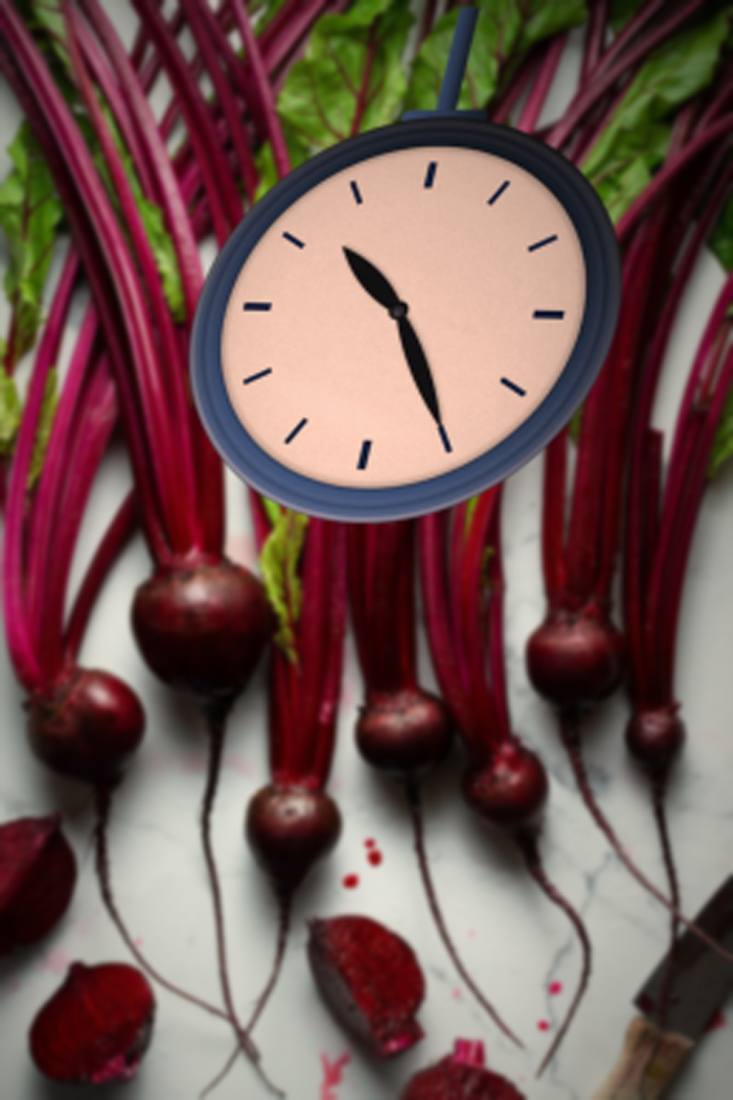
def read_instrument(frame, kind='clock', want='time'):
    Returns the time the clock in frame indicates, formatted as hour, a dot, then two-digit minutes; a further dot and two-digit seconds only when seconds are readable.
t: 10.25
